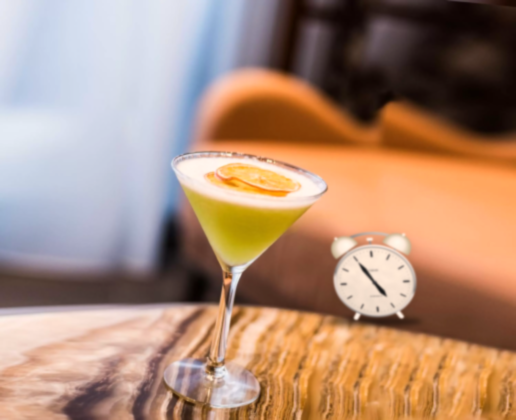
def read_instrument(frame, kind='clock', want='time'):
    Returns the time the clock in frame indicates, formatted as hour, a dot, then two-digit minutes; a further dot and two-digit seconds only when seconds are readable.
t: 4.55
